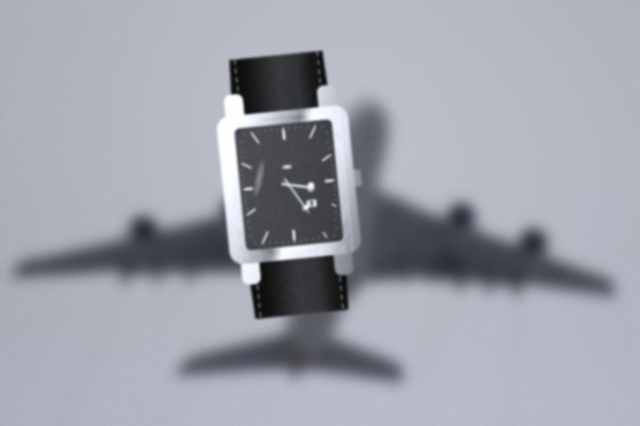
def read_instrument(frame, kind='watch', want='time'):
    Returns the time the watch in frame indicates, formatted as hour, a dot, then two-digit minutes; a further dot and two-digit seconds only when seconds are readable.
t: 3.25
